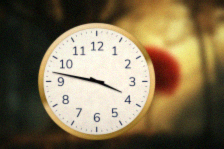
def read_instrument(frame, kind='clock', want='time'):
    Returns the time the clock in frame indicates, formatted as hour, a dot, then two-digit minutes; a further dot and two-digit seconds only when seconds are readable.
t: 3.47
